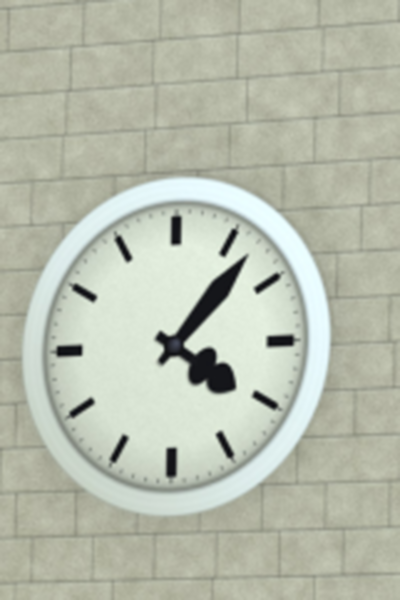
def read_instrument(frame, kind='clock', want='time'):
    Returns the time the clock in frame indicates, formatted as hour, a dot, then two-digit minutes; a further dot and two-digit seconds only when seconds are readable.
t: 4.07
